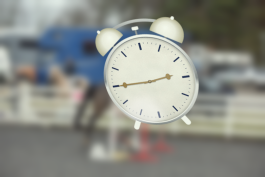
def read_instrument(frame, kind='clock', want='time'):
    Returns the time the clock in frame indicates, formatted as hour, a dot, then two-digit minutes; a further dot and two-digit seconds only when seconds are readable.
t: 2.45
